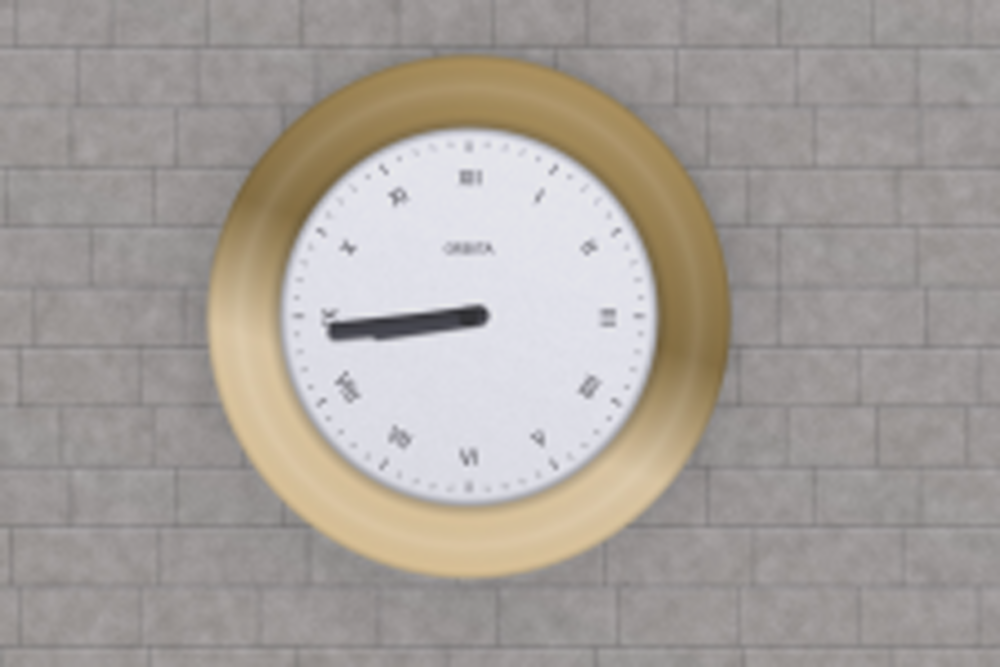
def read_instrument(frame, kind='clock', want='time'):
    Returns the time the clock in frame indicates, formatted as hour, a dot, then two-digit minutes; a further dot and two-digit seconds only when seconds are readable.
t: 8.44
